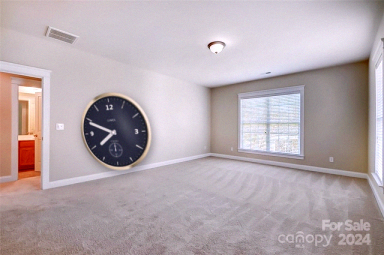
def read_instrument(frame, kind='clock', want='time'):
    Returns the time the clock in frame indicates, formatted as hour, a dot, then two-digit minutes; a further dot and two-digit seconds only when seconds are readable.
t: 7.49
